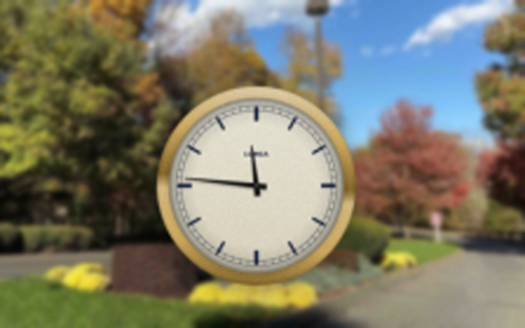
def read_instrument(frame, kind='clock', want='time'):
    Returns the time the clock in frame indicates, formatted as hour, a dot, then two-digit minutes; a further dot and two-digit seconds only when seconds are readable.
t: 11.46
